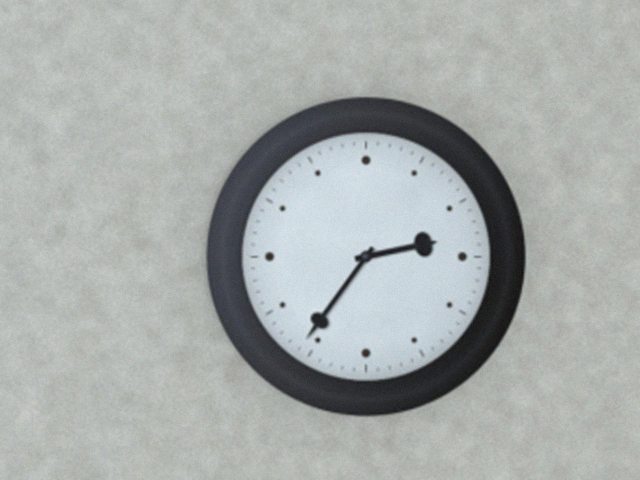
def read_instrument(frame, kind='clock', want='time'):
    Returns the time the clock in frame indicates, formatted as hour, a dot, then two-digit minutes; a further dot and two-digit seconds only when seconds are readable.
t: 2.36
